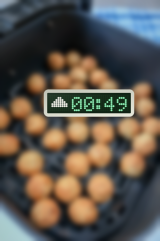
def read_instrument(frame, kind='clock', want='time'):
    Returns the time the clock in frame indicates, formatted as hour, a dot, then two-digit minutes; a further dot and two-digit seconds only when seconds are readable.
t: 0.49
